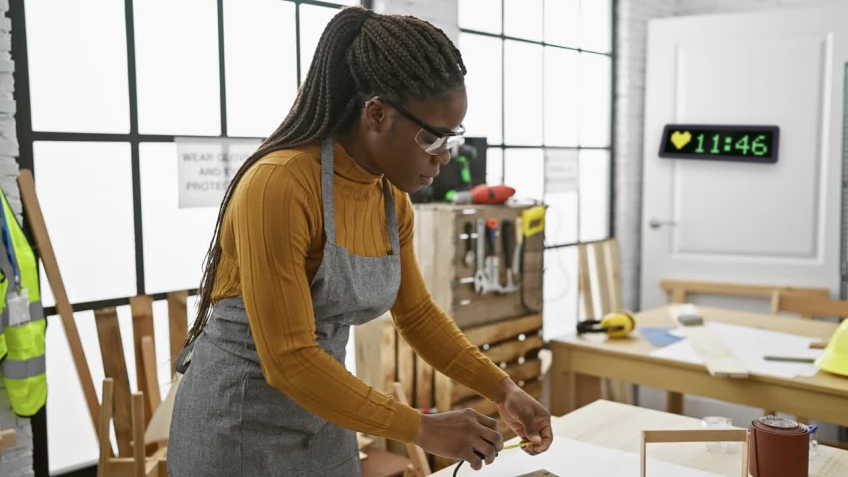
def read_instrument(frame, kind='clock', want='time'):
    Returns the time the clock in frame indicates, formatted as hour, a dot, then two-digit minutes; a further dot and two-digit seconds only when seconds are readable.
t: 11.46
